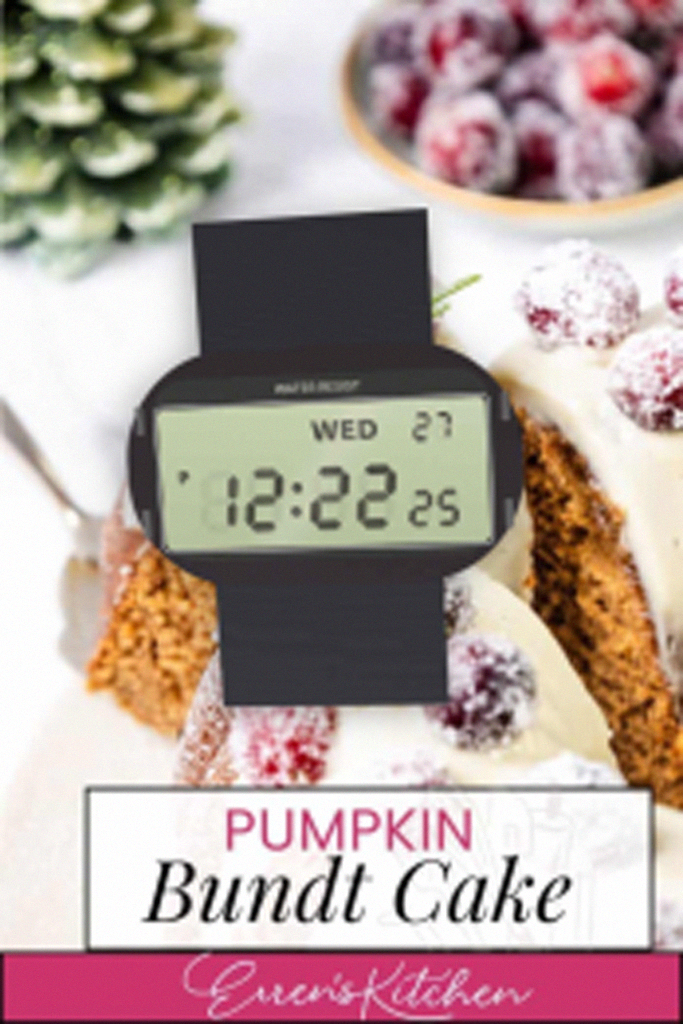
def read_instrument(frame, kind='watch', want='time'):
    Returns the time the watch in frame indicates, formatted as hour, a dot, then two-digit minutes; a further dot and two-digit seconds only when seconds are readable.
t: 12.22.25
